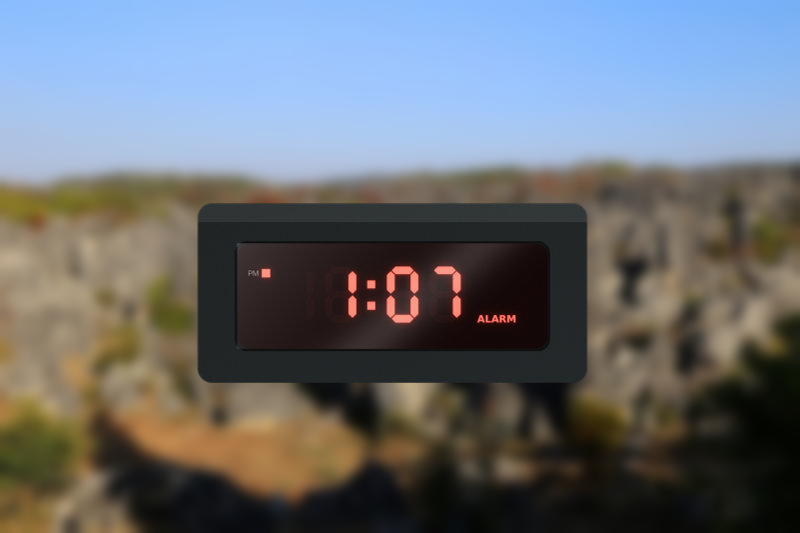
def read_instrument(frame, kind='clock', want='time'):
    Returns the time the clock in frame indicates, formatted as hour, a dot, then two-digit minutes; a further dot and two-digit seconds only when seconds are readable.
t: 1.07
